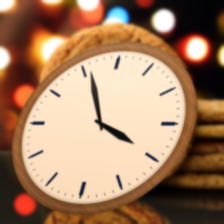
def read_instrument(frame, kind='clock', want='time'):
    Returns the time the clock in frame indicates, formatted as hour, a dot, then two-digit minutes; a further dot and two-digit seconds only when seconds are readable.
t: 3.56
